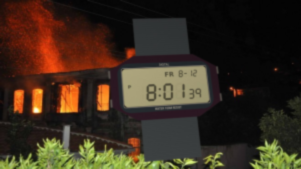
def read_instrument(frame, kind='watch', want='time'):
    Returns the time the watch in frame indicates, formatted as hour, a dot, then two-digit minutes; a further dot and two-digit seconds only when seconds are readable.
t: 8.01.39
